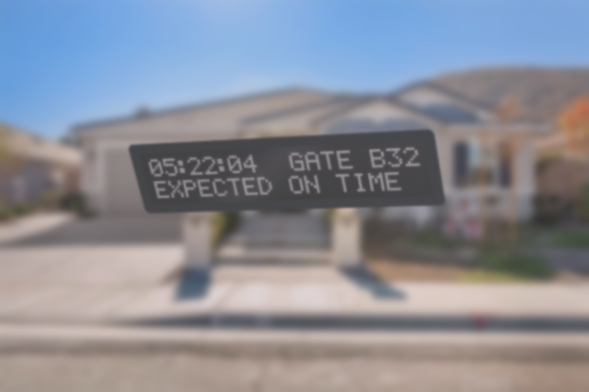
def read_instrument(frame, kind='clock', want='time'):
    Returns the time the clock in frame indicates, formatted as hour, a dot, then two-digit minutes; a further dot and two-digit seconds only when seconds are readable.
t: 5.22.04
